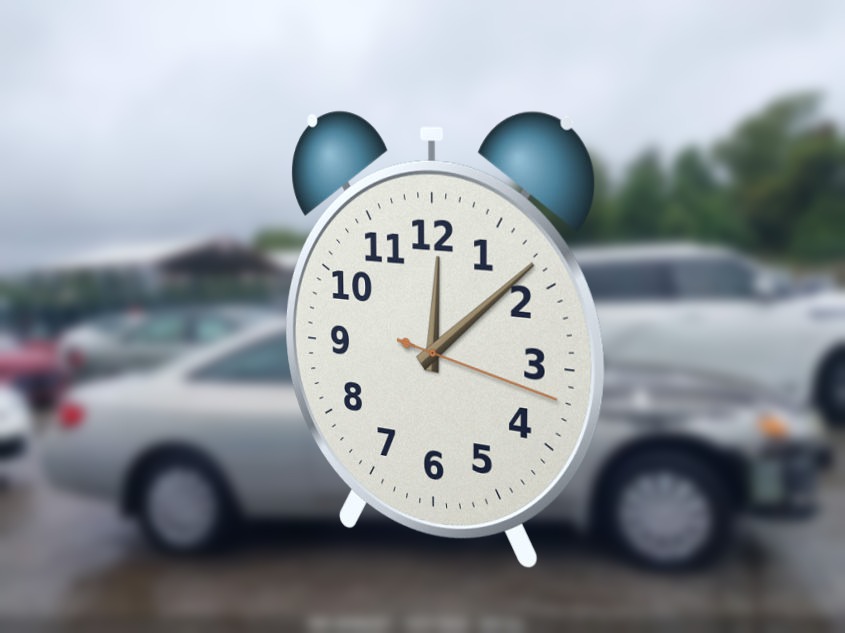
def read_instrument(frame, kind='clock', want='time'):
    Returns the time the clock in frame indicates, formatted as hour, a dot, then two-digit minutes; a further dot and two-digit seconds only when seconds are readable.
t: 12.08.17
